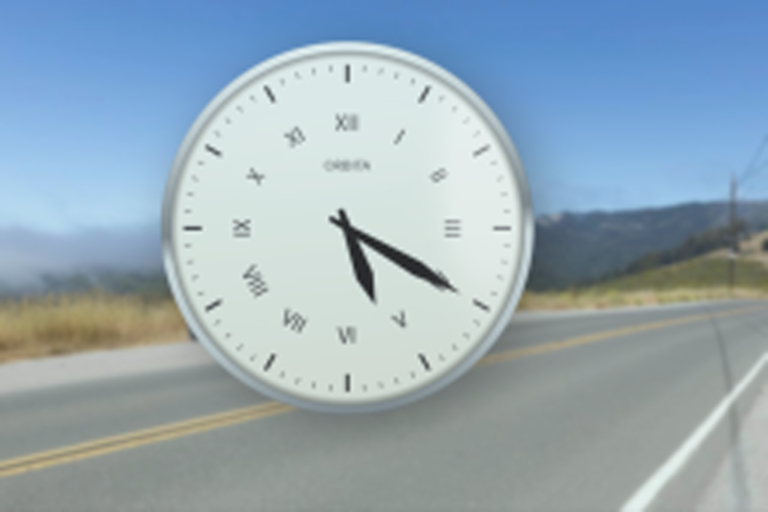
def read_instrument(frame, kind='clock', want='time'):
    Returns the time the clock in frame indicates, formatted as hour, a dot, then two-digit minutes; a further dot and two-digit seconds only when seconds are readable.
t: 5.20
